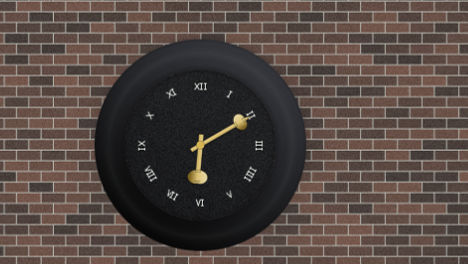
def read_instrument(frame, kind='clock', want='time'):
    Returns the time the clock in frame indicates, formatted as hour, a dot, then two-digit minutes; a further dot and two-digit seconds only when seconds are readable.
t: 6.10
